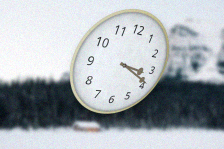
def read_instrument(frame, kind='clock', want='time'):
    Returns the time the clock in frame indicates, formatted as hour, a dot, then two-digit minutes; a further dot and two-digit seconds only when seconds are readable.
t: 3.19
